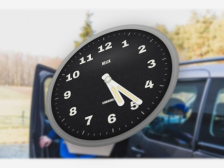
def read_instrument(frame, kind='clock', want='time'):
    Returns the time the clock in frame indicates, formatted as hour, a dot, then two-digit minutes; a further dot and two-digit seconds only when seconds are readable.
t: 5.24
